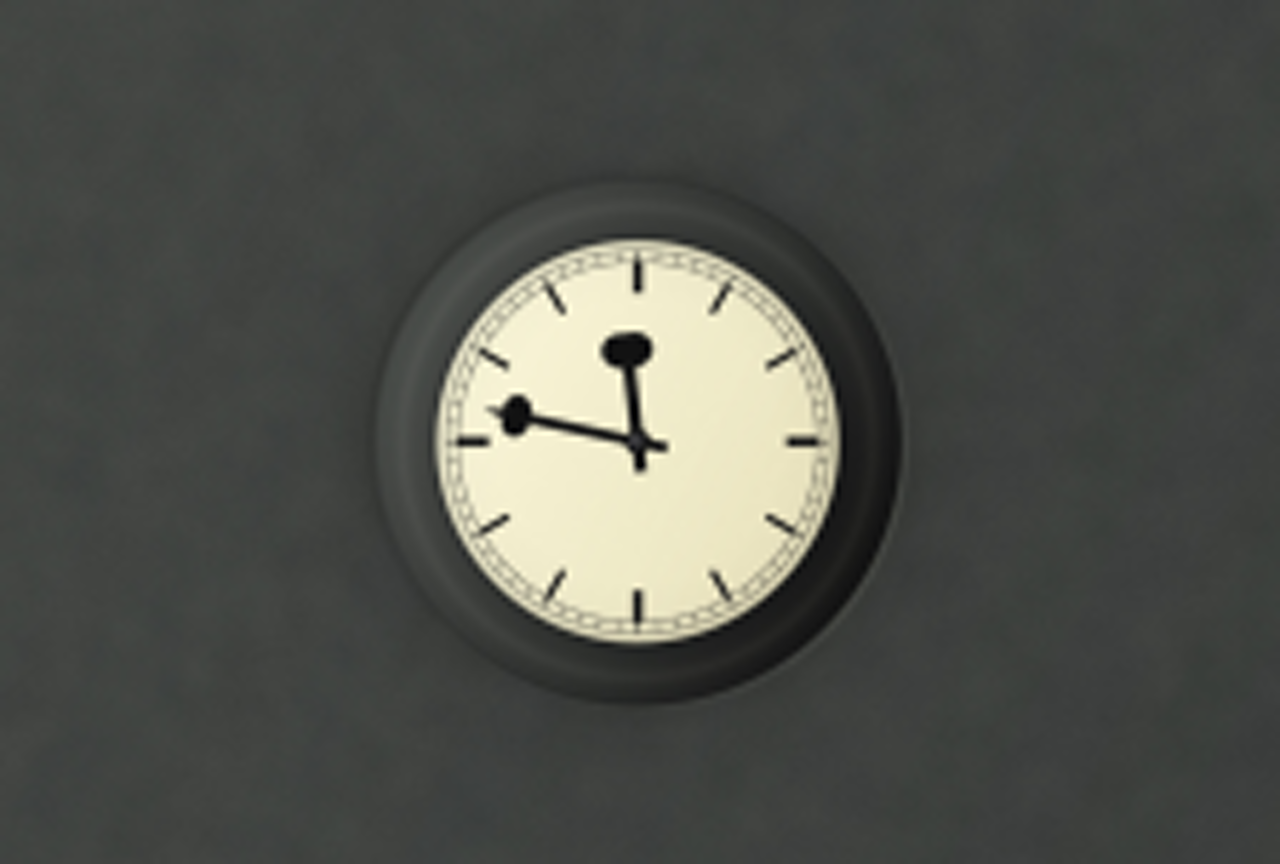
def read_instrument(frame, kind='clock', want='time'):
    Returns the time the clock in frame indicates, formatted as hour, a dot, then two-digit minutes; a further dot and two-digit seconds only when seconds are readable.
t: 11.47
